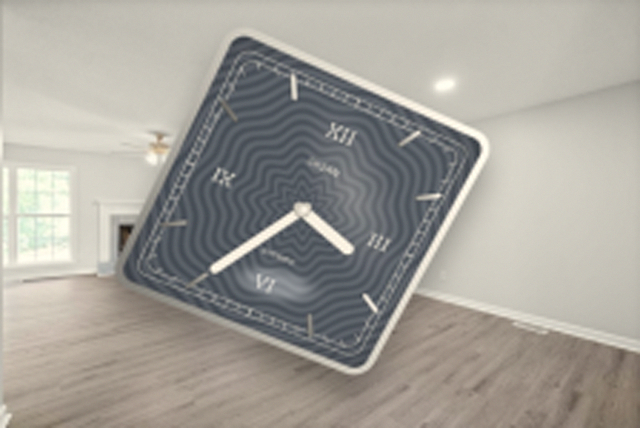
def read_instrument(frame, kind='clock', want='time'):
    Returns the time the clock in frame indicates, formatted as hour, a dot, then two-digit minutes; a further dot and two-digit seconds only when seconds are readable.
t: 3.35
